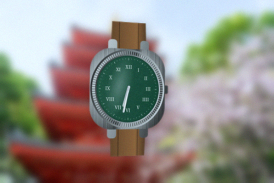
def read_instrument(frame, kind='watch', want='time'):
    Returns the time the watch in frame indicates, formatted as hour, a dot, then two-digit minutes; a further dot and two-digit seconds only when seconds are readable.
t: 6.32
